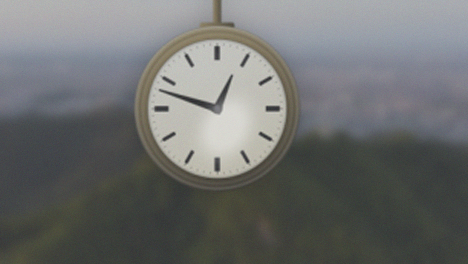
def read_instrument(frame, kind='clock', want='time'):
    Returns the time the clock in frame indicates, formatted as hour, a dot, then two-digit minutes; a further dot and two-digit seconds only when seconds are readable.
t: 12.48
